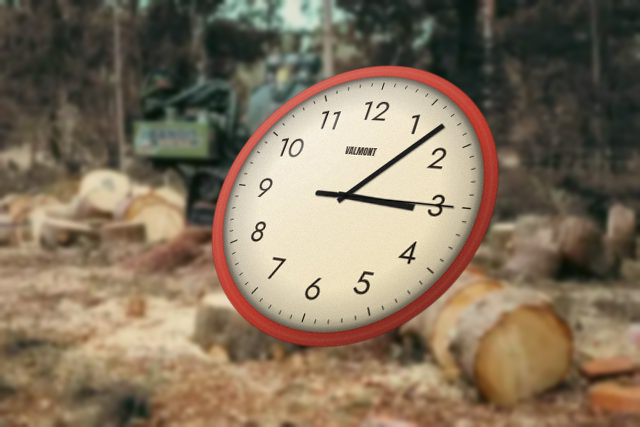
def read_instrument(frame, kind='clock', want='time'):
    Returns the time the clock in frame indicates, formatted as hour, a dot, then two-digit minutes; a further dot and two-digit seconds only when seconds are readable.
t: 3.07.15
